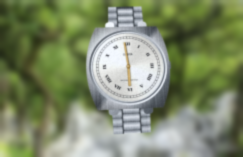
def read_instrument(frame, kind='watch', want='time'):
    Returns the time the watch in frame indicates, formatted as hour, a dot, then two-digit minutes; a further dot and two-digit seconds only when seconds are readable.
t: 5.59
